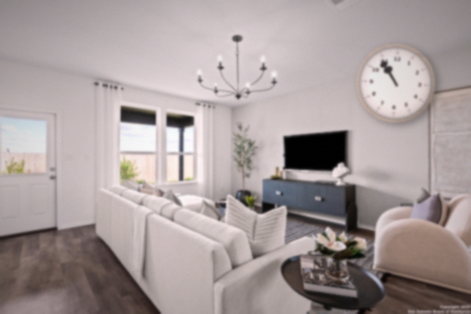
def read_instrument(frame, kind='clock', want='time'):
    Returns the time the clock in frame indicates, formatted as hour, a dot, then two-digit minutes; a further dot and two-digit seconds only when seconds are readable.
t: 10.54
